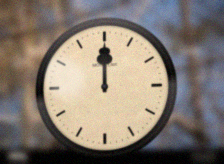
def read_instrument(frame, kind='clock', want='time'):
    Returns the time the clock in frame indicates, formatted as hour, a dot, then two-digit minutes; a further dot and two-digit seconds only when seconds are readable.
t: 12.00
